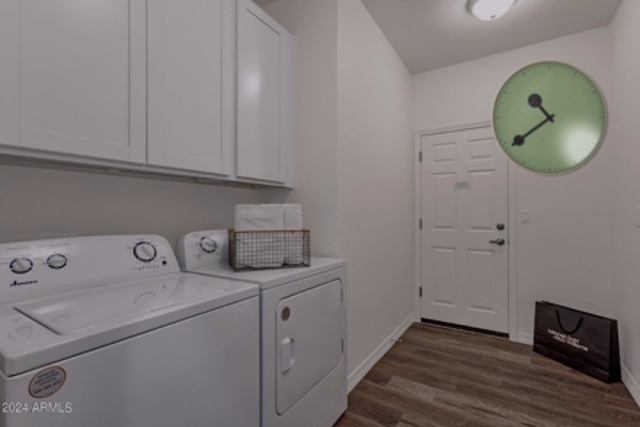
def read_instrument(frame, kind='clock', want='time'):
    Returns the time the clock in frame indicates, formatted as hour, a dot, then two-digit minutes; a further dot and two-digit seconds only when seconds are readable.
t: 10.39
